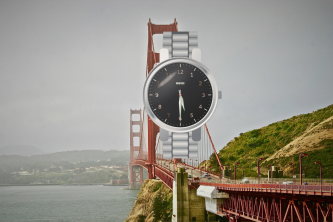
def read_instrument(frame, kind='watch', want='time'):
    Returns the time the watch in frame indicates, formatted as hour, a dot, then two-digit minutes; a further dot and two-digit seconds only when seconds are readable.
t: 5.30
